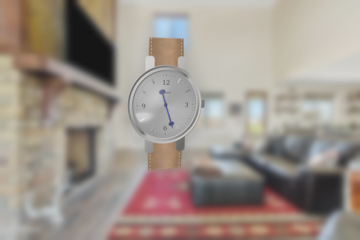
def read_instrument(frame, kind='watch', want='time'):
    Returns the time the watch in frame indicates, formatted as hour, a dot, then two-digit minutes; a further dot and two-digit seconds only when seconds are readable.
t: 11.27
